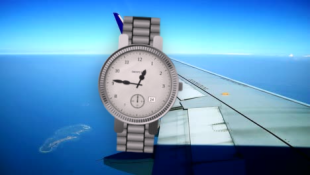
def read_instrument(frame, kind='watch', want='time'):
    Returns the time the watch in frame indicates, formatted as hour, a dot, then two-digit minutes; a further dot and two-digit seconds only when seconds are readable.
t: 12.46
